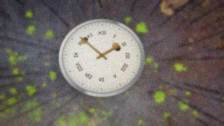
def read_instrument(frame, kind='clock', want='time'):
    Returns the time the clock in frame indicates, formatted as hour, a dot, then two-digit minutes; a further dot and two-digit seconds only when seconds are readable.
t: 1.52
